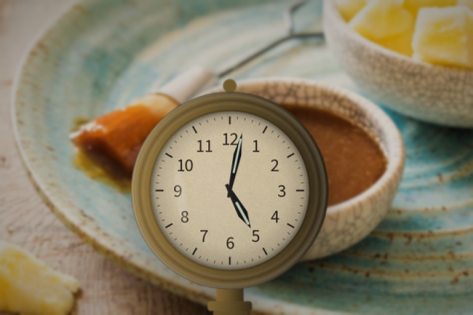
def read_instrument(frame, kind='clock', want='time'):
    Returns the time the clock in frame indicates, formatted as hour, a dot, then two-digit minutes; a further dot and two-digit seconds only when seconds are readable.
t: 5.02
